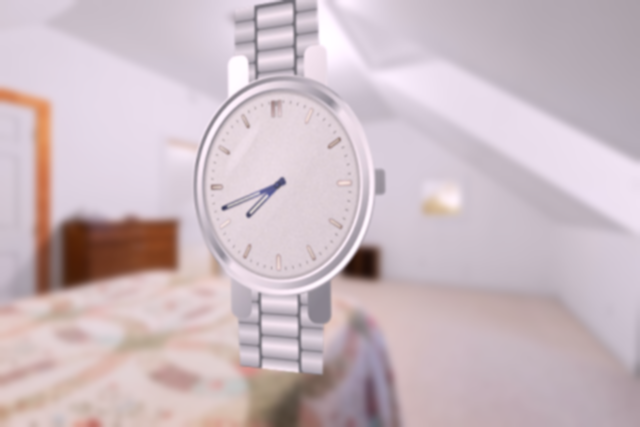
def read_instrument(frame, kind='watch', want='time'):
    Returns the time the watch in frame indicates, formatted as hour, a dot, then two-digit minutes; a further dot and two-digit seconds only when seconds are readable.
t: 7.42
